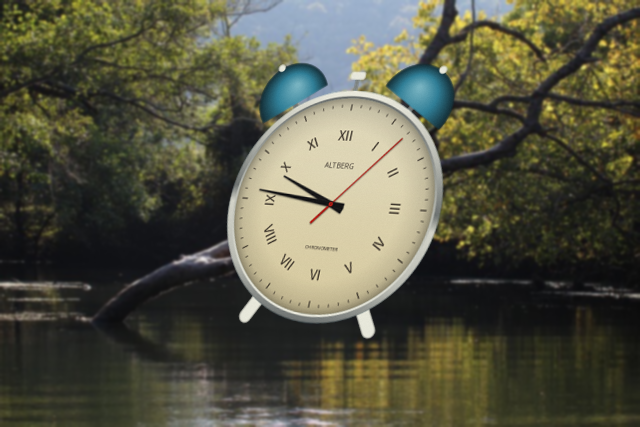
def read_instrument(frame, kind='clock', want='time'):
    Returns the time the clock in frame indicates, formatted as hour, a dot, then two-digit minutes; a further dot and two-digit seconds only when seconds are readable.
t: 9.46.07
